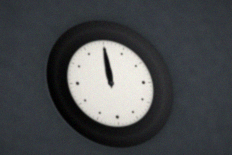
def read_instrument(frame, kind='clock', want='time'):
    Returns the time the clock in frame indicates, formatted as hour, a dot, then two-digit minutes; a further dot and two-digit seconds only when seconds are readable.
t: 12.00
